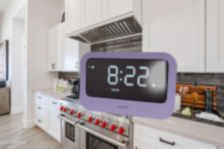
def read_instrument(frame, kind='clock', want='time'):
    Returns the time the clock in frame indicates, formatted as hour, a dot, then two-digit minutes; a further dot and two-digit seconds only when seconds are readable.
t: 8.22
